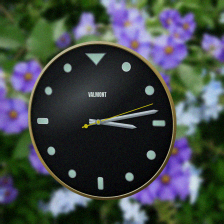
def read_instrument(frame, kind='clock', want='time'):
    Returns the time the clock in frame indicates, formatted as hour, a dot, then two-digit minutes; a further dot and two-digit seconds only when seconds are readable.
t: 3.13.12
